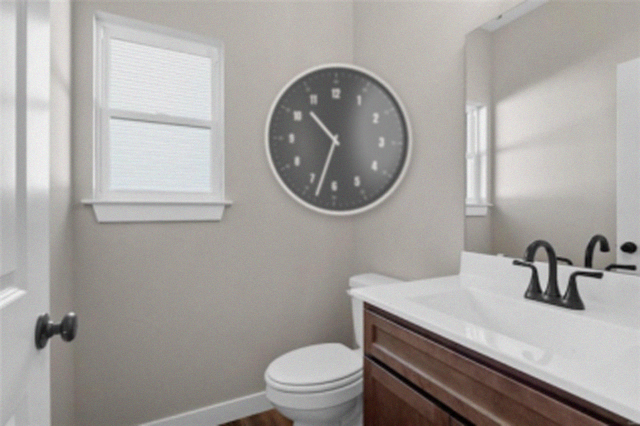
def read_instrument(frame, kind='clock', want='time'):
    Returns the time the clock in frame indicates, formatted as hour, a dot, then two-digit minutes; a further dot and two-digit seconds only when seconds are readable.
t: 10.33
